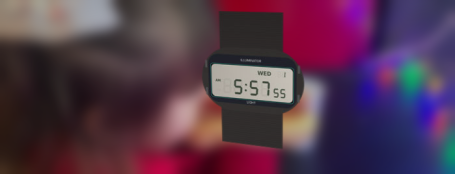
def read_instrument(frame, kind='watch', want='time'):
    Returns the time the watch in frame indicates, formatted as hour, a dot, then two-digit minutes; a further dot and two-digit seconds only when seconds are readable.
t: 5.57.55
